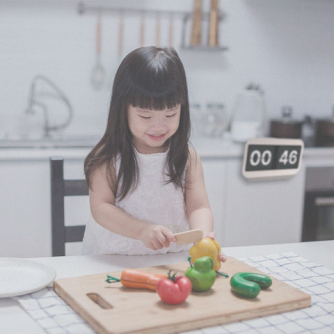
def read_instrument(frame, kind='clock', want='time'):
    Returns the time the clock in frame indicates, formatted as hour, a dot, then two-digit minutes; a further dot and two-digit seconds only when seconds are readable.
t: 0.46
